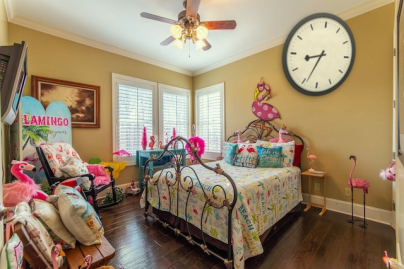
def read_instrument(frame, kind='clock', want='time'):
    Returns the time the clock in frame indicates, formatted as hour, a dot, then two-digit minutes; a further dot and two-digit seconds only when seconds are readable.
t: 8.34
